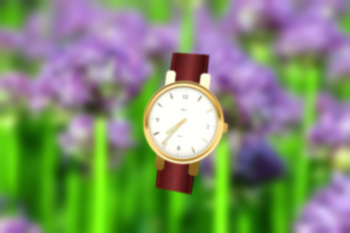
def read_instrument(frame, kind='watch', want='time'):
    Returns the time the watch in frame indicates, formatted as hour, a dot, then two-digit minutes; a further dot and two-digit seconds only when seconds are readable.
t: 7.36
